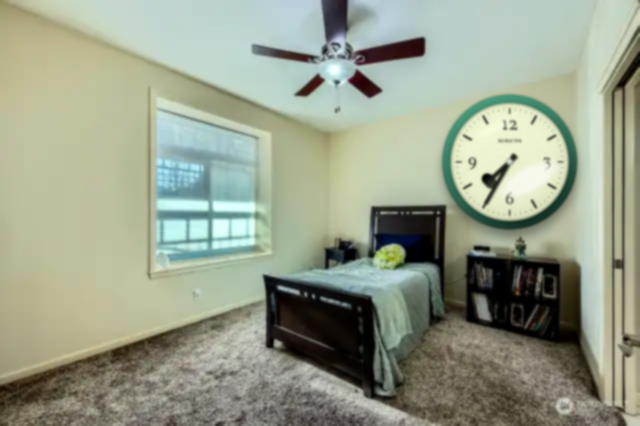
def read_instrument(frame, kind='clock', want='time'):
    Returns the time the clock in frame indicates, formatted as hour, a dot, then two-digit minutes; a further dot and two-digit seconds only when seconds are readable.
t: 7.35
